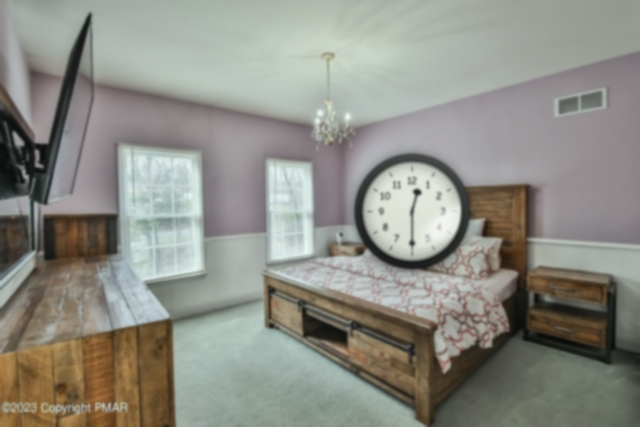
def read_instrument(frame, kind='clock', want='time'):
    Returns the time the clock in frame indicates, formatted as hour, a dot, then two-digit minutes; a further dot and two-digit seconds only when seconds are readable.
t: 12.30
